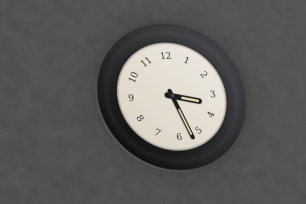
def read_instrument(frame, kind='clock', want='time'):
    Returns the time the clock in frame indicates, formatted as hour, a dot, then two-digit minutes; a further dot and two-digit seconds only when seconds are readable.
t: 3.27
